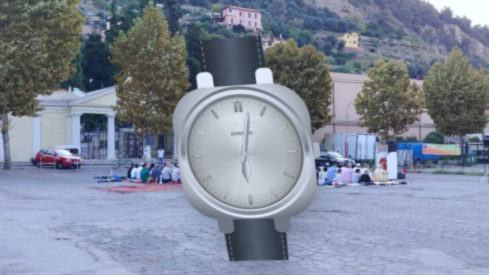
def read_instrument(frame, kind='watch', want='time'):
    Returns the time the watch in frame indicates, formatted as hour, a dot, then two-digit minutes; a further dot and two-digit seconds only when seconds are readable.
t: 6.02
